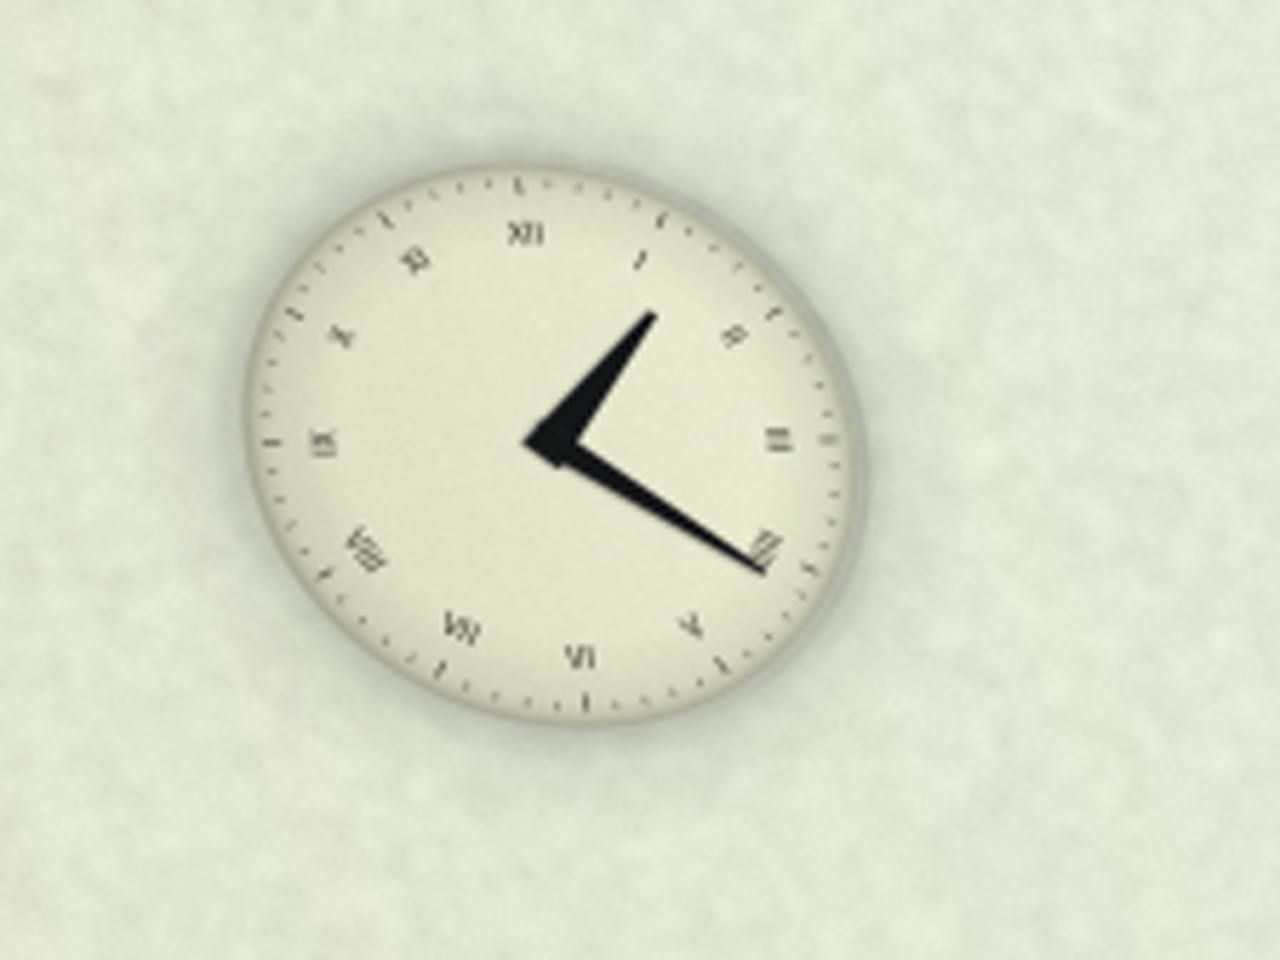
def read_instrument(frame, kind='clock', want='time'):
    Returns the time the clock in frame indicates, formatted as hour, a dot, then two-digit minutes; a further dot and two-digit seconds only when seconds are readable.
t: 1.21
